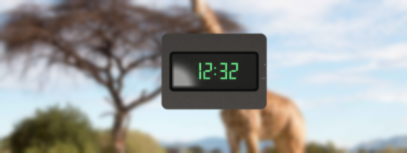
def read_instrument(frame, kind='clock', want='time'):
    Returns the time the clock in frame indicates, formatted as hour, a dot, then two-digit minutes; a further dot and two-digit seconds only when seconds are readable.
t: 12.32
